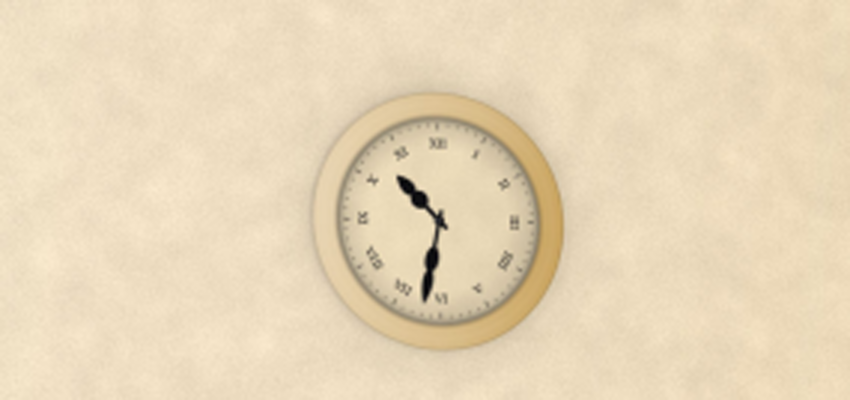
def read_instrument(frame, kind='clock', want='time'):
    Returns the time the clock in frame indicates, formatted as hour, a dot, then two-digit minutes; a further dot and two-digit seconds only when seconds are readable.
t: 10.32
